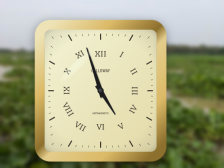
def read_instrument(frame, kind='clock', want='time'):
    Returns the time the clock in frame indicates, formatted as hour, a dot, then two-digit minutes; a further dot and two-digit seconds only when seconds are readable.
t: 4.57
